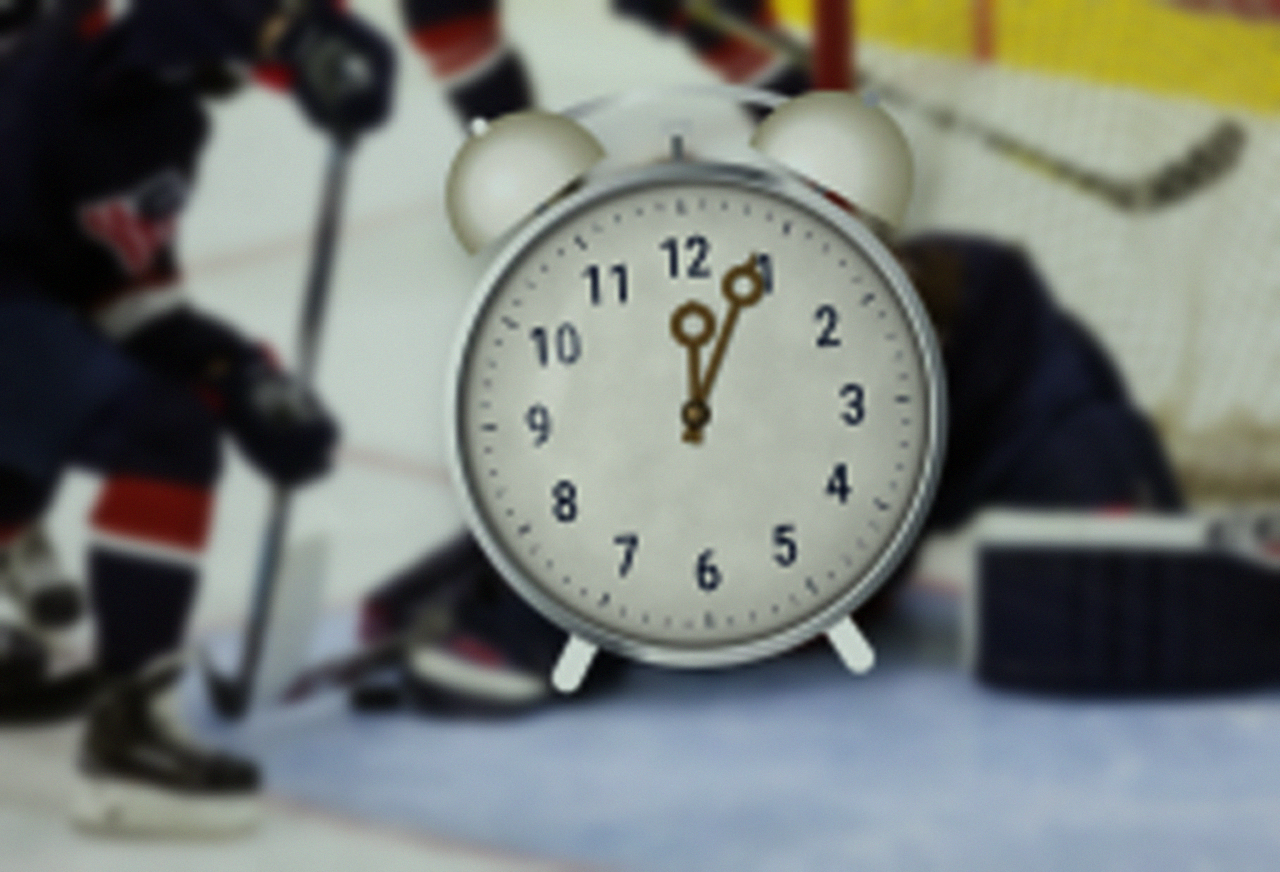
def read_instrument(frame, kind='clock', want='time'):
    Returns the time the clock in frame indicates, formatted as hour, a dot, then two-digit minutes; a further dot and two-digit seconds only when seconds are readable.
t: 12.04
